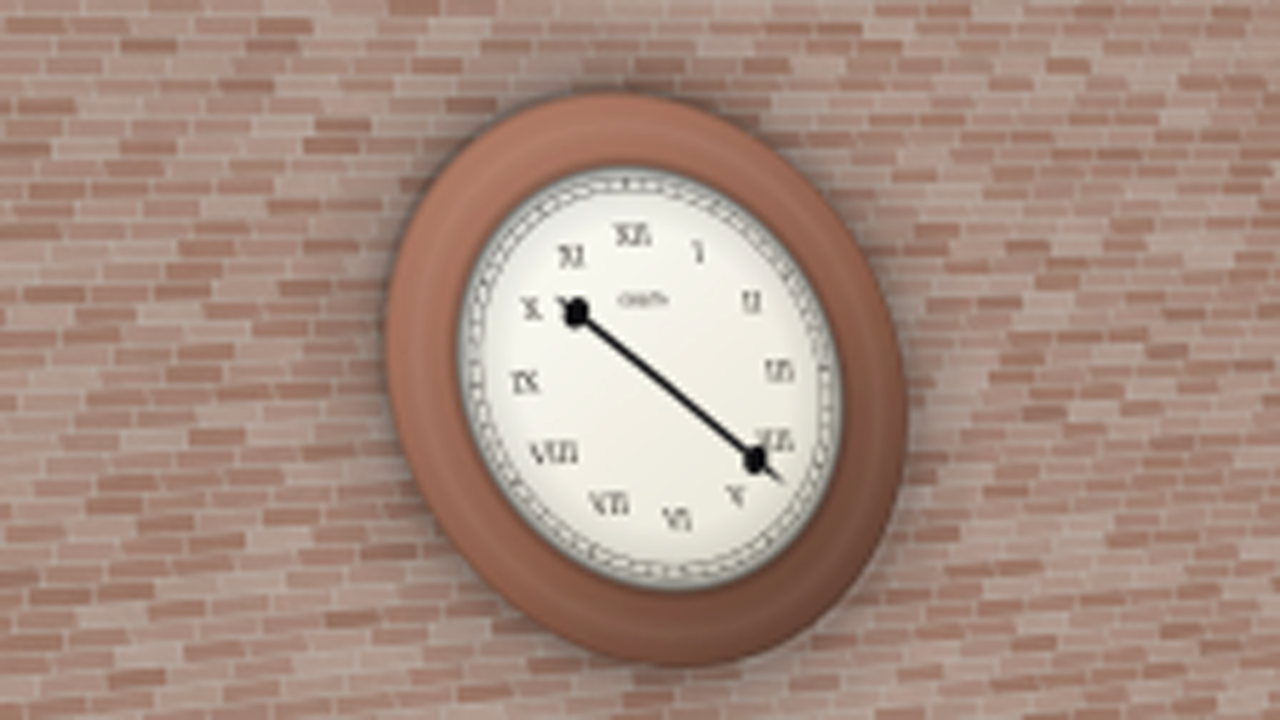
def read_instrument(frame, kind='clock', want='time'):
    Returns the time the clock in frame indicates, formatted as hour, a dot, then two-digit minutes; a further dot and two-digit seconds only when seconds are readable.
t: 10.22
